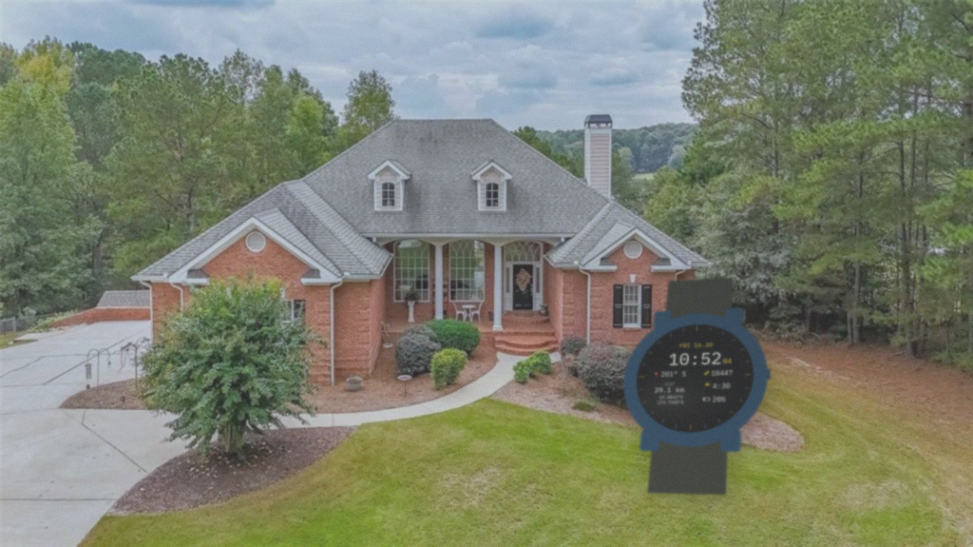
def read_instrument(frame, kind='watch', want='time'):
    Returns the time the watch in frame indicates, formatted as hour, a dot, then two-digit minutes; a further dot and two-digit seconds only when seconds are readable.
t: 10.52
